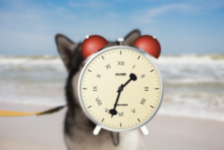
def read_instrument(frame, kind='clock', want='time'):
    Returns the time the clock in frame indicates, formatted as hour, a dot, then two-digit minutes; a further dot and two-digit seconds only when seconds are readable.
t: 1.33
